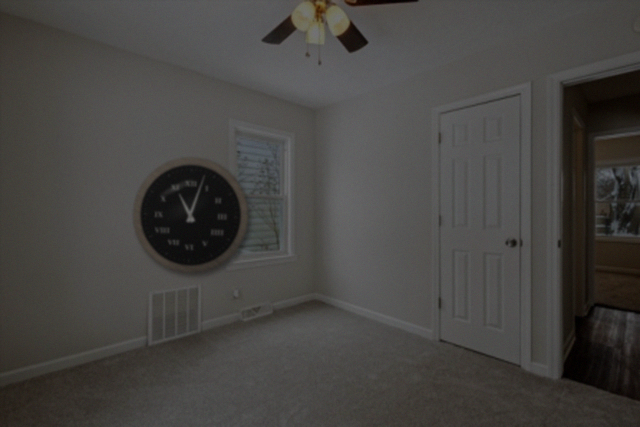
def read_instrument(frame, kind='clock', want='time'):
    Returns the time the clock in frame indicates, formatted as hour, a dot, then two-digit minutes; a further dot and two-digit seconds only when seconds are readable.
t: 11.03
